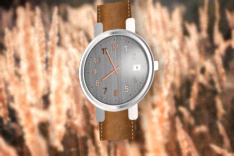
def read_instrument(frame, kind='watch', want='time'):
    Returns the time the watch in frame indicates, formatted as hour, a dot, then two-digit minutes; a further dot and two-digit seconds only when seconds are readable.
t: 7.56
